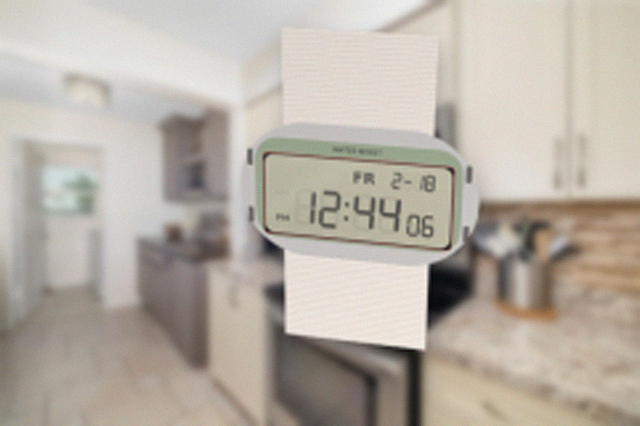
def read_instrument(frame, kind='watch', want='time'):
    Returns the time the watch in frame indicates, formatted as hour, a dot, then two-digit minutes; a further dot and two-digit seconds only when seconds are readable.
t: 12.44.06
